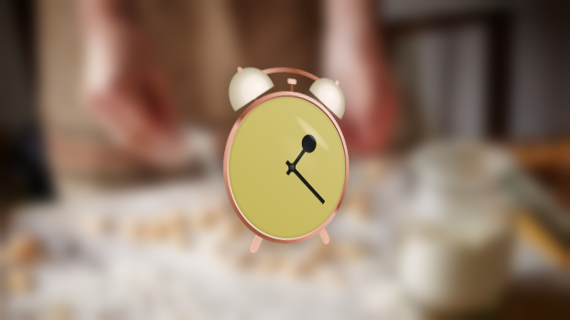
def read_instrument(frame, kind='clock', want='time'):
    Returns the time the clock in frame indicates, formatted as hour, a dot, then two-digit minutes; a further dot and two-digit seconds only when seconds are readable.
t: 1.22
